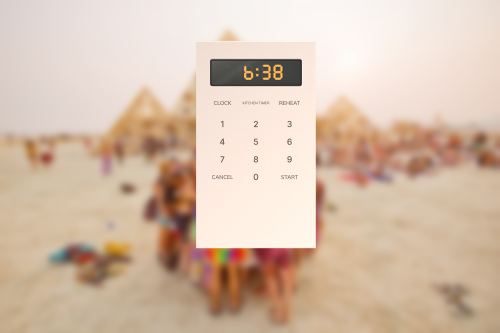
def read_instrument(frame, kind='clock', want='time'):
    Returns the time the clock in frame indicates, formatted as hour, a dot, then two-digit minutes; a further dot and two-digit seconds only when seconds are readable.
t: 6.38
